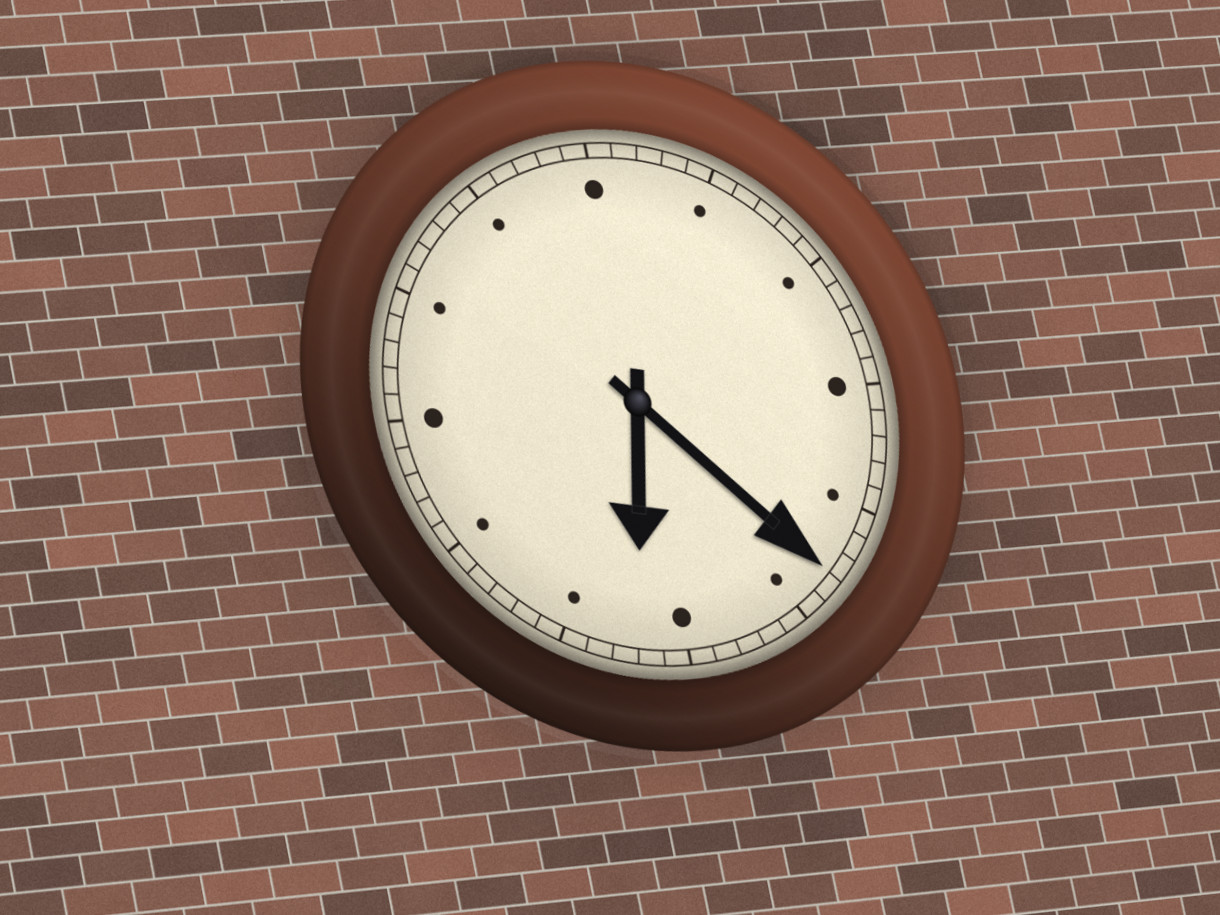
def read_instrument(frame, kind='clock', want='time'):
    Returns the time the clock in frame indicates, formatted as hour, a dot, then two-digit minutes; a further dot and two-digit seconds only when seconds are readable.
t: 6.23
